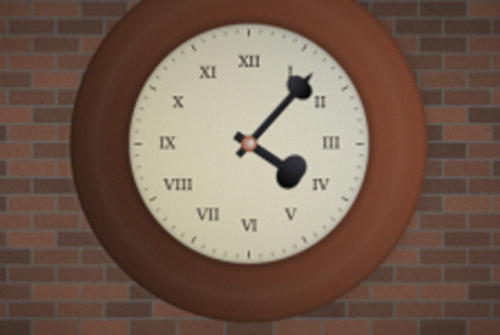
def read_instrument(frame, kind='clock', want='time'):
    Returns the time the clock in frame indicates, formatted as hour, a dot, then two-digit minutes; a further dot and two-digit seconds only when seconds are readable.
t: 4.07
